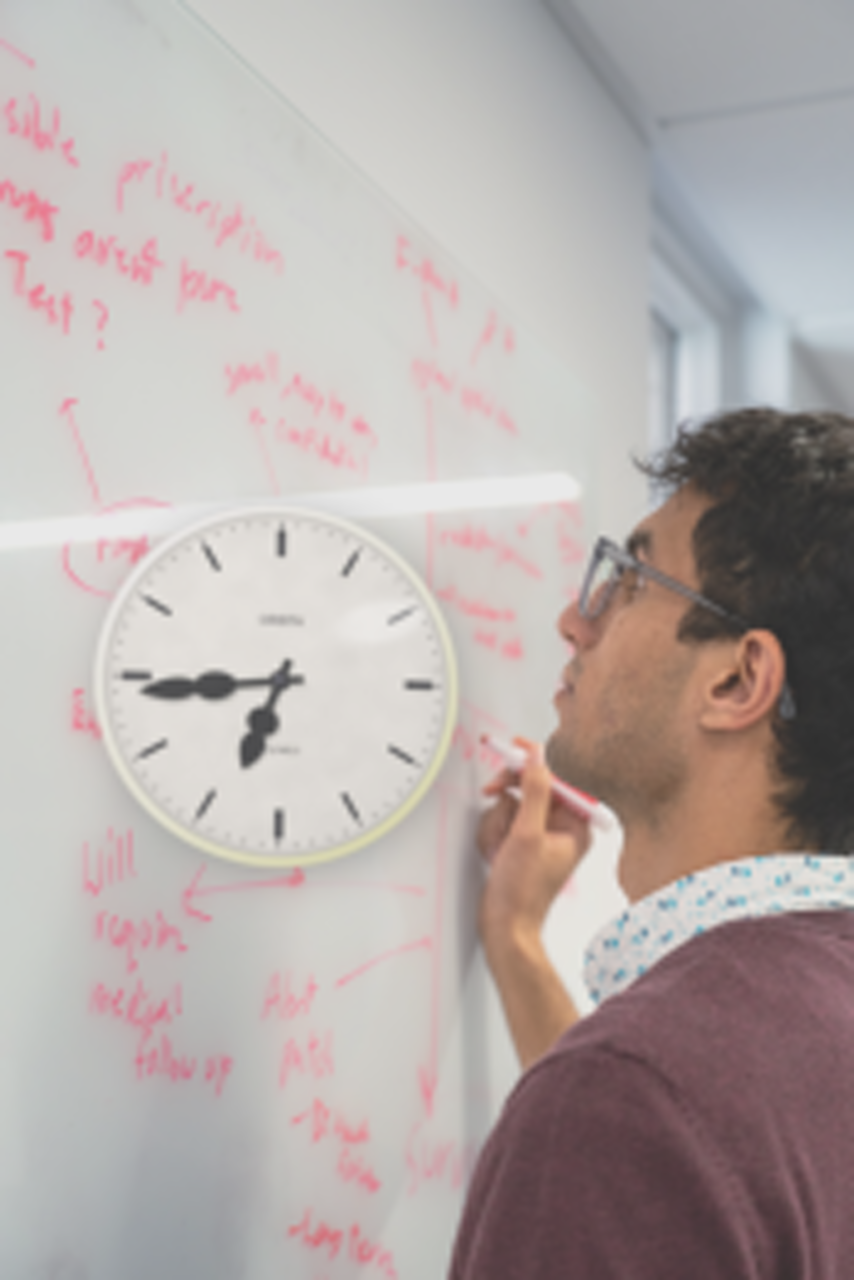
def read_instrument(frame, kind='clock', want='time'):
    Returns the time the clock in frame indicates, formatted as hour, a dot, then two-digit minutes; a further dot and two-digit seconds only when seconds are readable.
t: 6.44
